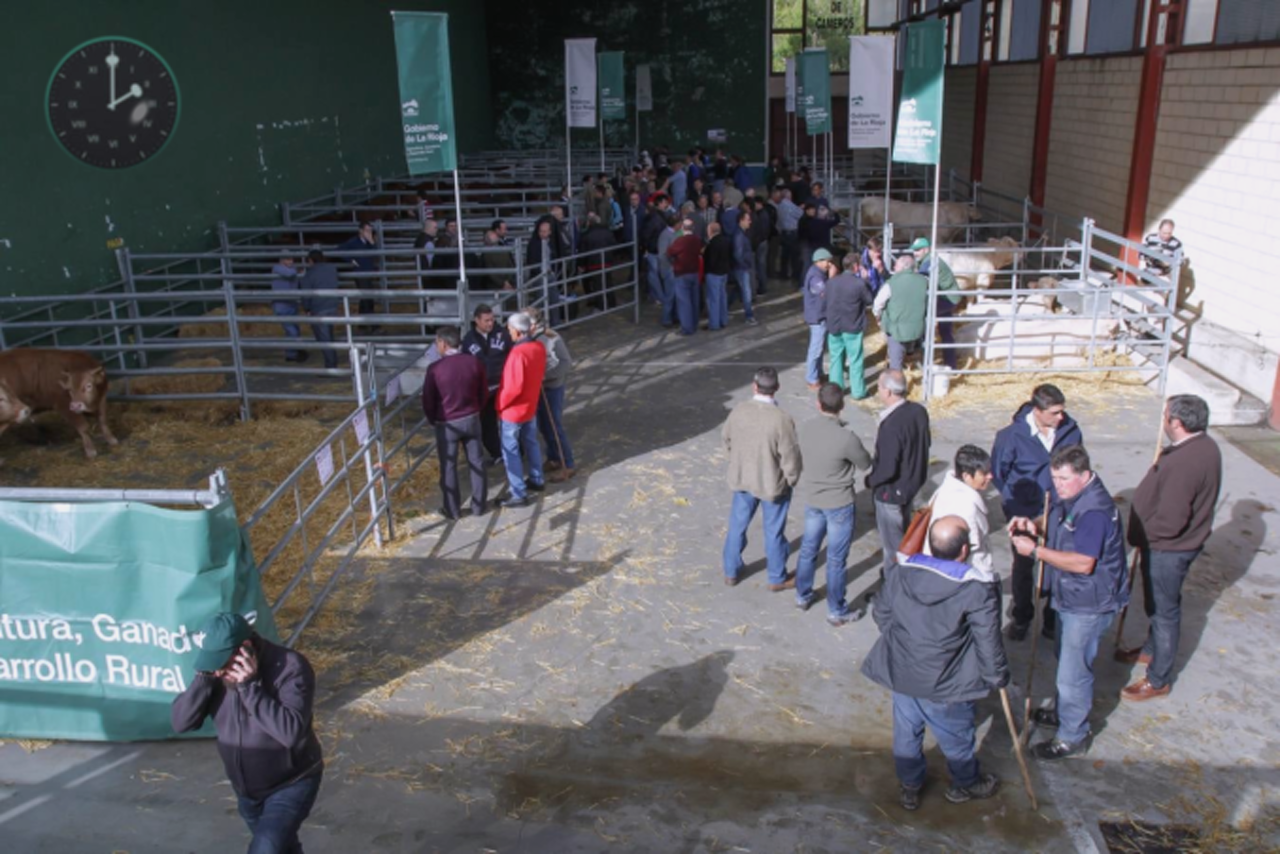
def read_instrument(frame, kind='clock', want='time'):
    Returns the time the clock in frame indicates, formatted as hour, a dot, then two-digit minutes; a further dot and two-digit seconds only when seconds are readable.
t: 2.00
